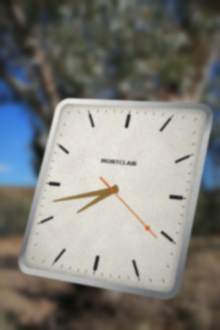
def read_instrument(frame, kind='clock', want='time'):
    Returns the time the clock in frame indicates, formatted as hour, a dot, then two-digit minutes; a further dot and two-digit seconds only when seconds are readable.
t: 7.42.21
